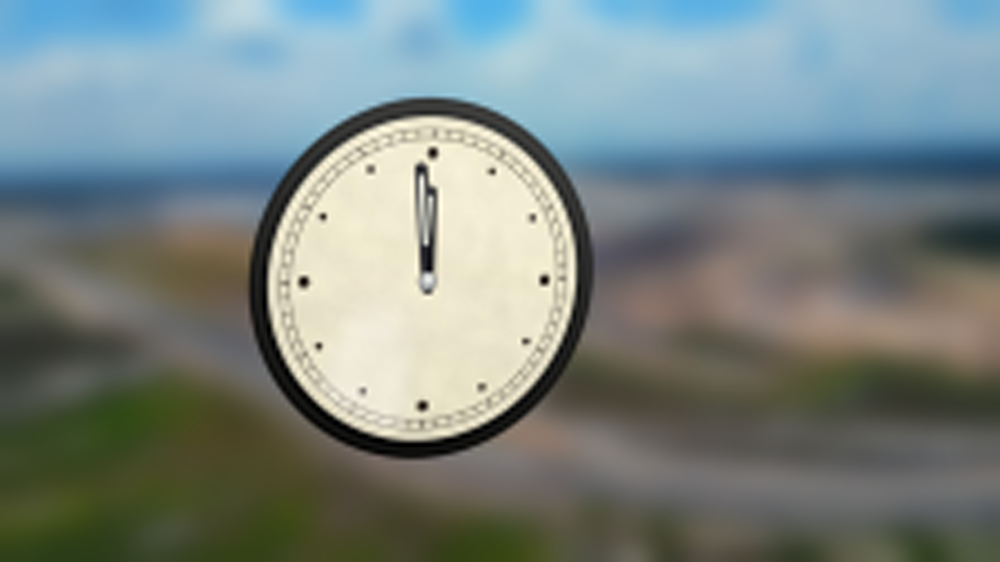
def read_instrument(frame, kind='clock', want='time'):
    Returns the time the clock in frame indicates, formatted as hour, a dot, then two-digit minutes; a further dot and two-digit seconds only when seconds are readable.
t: 11.59
